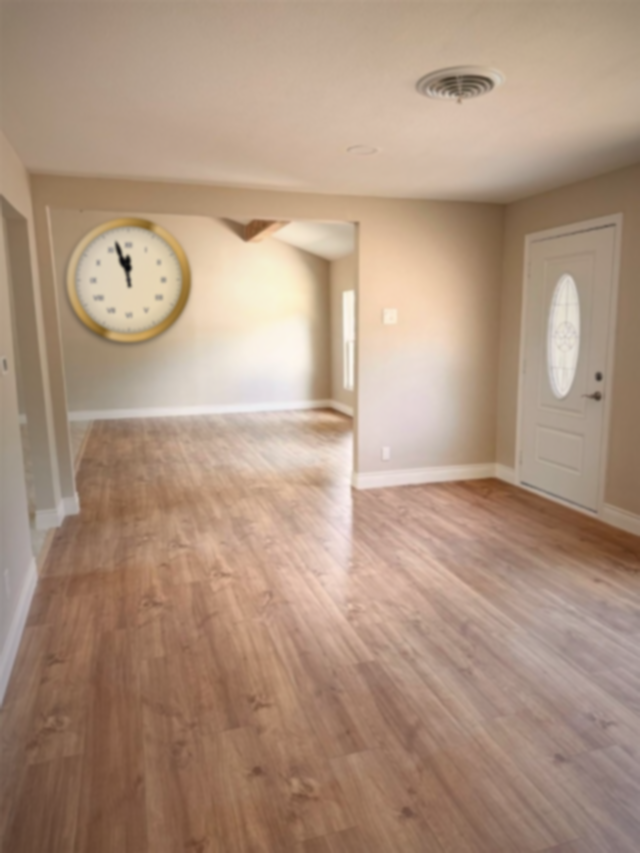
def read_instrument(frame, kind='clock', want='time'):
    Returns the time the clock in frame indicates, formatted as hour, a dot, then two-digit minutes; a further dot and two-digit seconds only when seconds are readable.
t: 11.57
